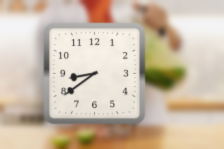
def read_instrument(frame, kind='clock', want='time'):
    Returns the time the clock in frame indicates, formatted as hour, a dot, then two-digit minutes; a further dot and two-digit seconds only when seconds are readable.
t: 8.39
